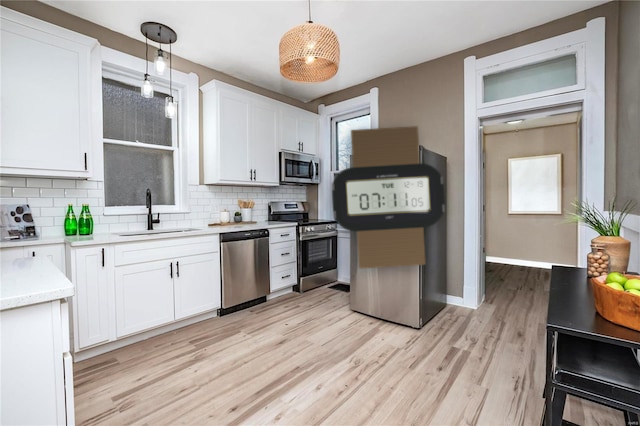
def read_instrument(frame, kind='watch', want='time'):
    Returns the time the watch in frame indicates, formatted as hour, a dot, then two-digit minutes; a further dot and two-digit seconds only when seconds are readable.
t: 7.11
